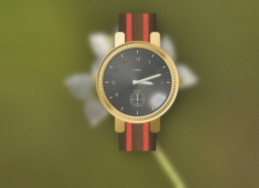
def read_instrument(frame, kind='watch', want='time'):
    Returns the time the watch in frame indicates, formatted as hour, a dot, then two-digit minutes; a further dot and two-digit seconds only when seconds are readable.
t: 3.12
